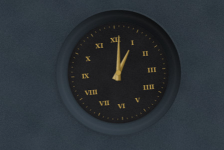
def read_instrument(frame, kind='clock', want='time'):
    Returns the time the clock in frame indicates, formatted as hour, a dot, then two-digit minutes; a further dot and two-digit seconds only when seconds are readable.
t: 1.01
